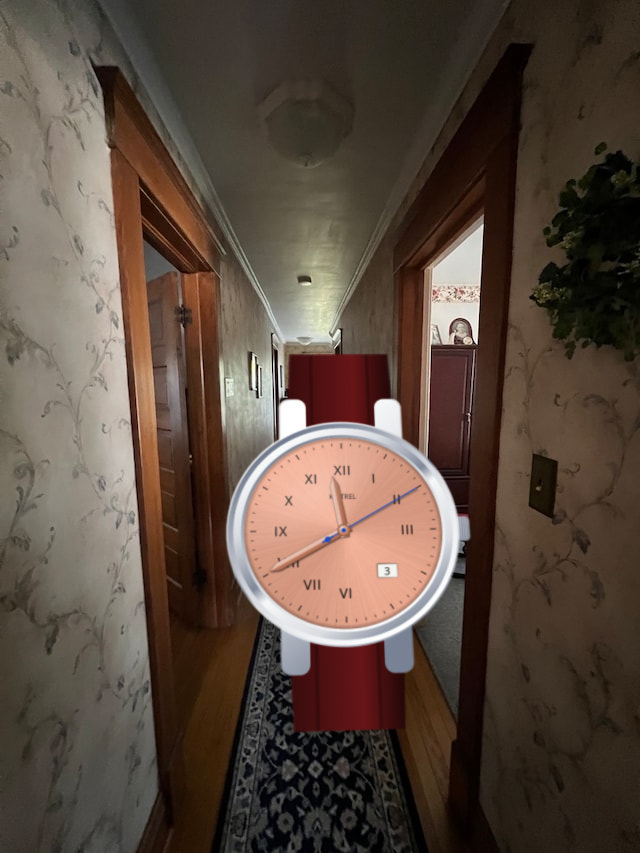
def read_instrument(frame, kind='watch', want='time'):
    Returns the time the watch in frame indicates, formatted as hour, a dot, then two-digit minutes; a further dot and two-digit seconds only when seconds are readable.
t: 11.40.10
